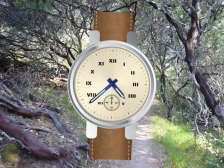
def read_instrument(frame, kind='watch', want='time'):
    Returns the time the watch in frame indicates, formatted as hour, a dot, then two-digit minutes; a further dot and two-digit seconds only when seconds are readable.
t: 4.38
